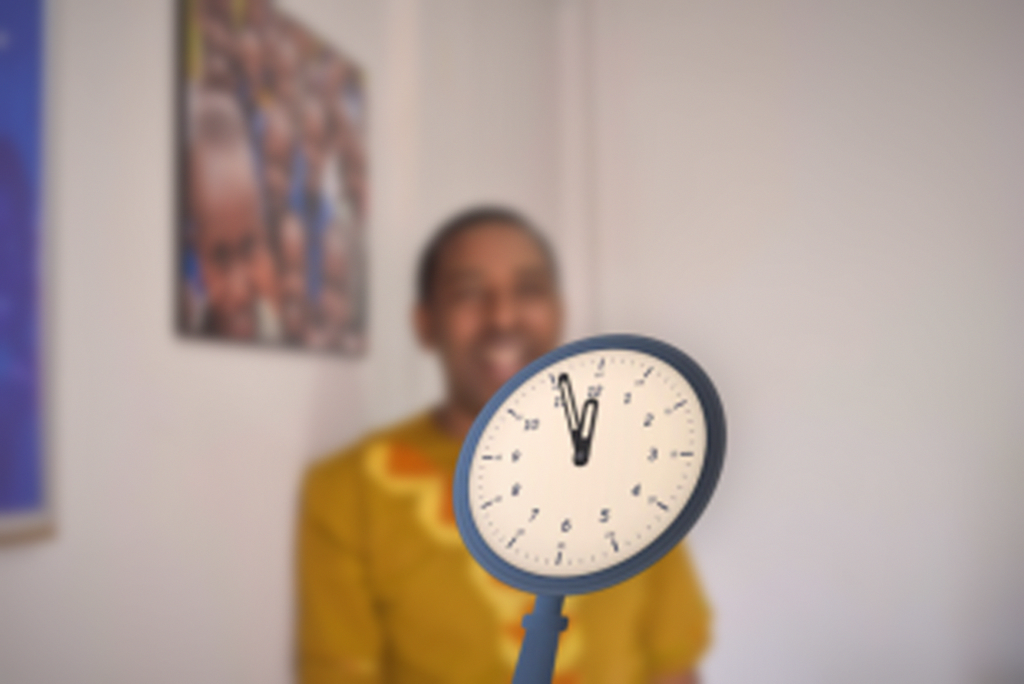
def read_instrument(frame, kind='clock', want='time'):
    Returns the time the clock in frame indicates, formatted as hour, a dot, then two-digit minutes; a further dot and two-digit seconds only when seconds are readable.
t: 11.56
